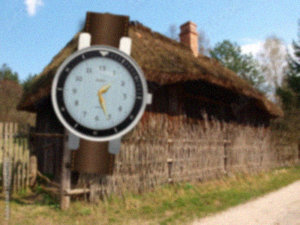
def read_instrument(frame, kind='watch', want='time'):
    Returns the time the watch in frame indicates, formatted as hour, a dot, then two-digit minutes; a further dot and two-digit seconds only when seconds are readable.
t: 1.26
